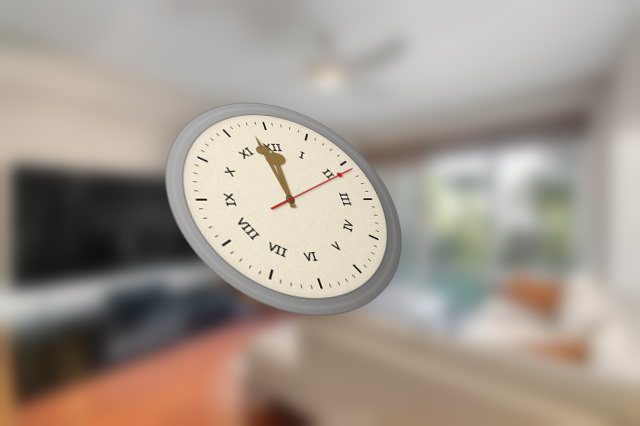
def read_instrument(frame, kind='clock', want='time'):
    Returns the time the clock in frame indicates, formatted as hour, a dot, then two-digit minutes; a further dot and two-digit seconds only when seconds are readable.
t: 11.58.11
